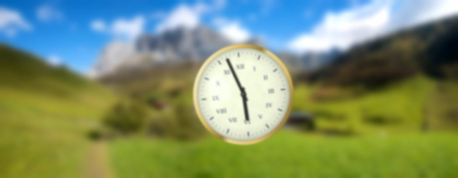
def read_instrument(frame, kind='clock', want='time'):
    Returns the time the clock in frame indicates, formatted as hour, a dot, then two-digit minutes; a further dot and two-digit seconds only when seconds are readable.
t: 5.57
